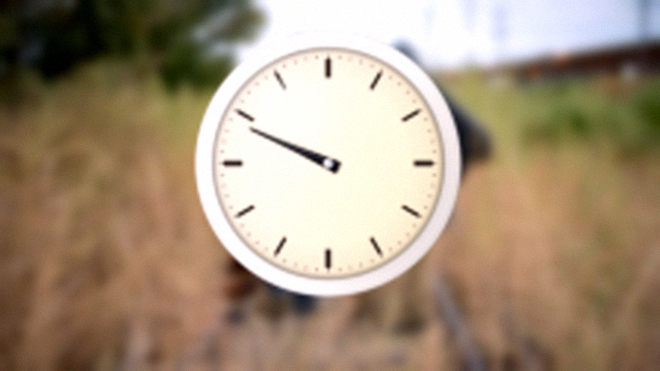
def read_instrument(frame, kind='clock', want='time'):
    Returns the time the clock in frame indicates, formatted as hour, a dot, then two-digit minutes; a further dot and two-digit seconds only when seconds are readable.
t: 9.49
